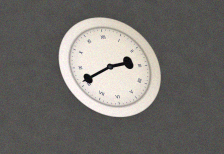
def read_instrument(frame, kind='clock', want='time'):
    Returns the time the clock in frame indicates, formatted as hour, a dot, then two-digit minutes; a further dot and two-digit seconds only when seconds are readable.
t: 2.41
